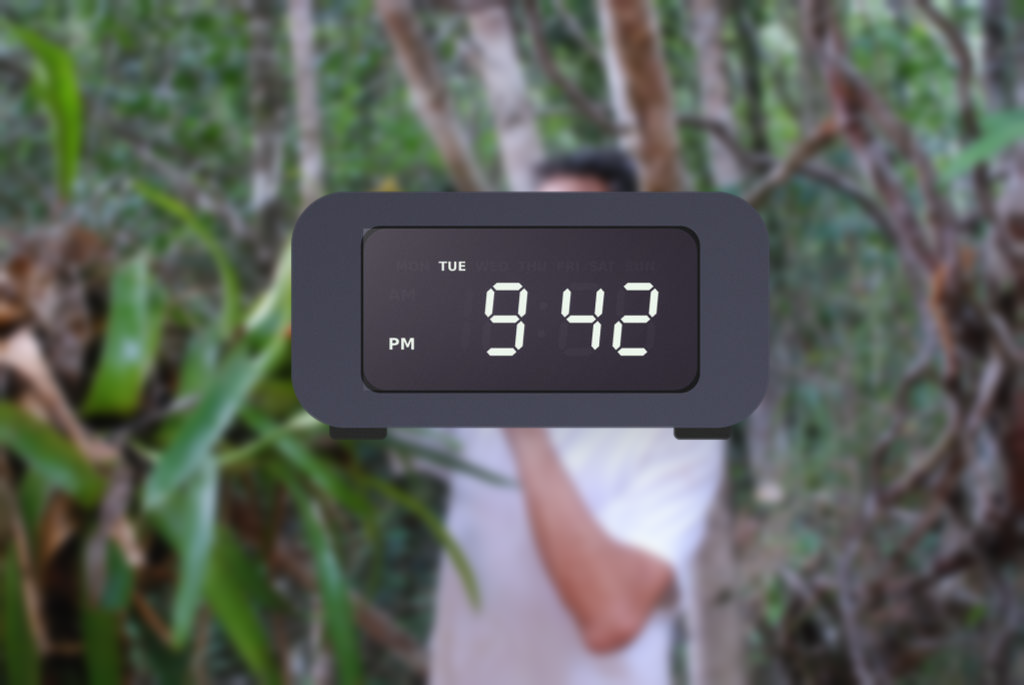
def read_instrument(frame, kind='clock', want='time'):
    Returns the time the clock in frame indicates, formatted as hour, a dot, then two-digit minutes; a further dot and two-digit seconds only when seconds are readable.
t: 9.42
